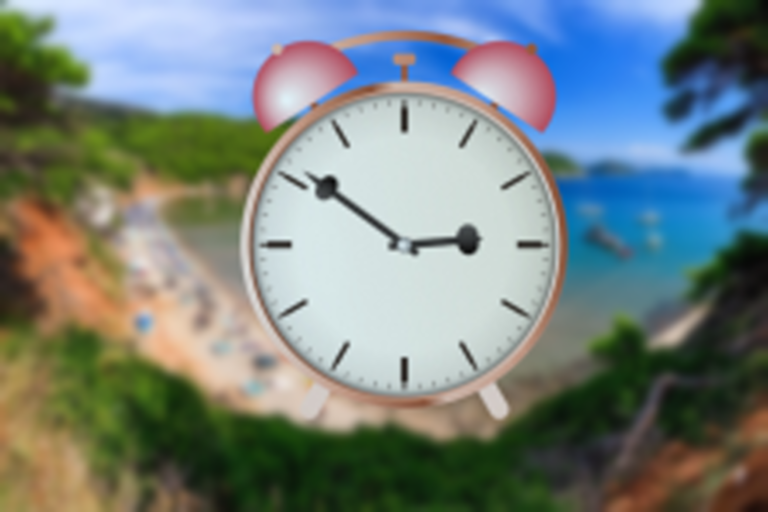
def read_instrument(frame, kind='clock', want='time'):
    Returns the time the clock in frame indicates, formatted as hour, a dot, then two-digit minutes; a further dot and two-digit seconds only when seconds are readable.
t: 2.51
